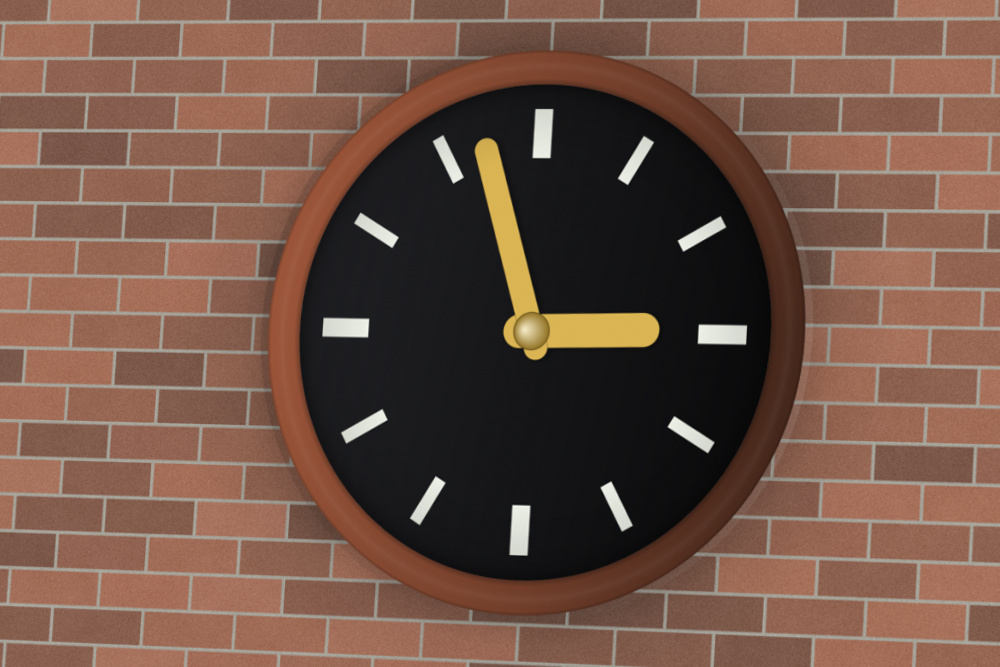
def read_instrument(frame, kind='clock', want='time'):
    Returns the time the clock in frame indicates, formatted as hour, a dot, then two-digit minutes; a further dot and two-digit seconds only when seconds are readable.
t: 2.57
